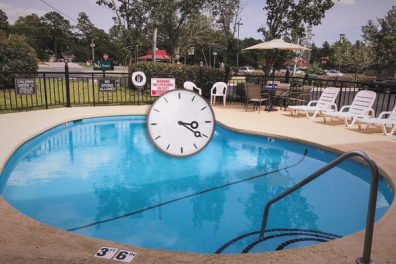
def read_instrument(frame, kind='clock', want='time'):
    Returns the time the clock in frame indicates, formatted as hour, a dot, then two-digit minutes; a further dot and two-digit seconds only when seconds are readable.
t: 3.21
